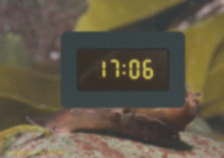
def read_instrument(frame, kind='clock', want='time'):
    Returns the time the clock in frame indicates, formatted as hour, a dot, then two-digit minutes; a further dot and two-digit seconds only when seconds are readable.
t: 17.06
